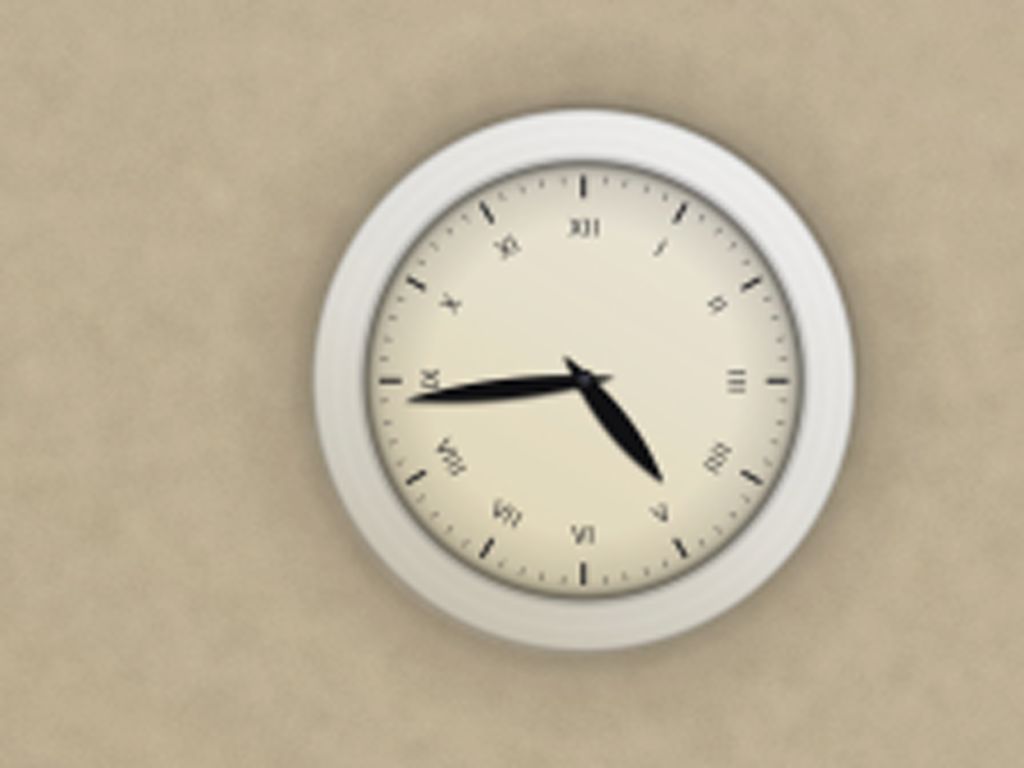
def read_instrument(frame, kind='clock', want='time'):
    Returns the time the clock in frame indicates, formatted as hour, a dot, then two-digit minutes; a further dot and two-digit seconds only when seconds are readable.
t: 4.44
